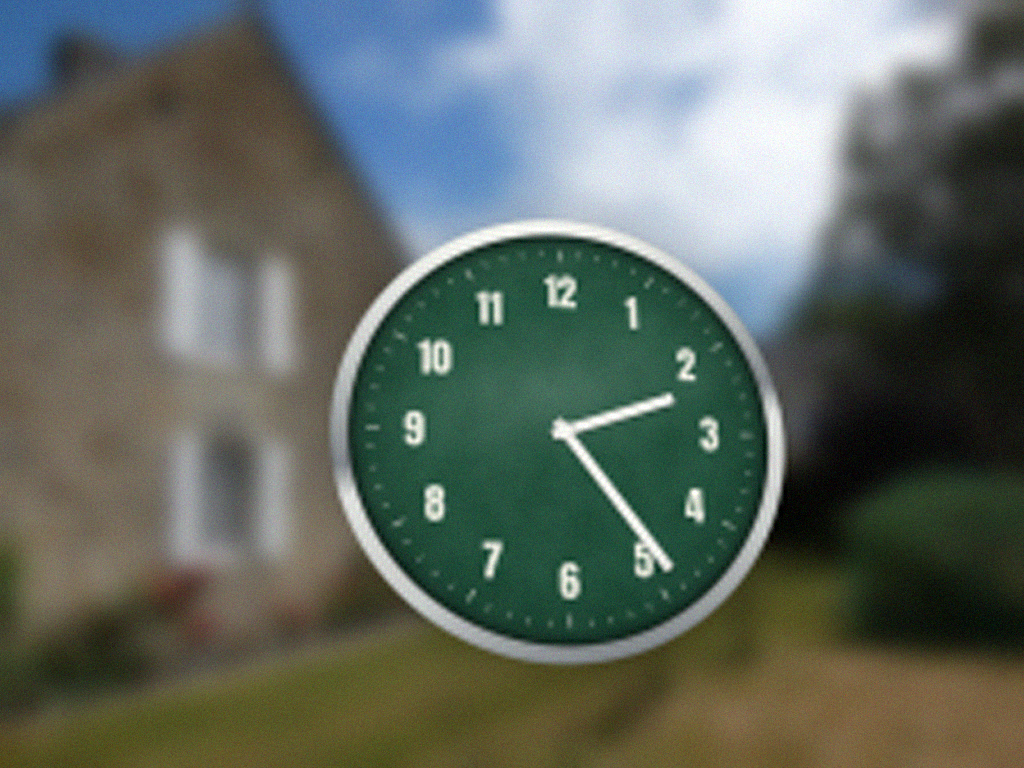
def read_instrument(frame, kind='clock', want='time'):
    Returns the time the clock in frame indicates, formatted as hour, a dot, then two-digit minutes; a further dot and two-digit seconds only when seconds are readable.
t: 2.24
